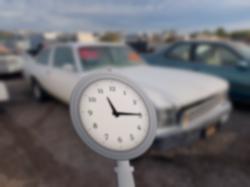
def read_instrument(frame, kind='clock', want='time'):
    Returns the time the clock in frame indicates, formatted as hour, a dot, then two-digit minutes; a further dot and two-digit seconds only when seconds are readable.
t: 11.15
